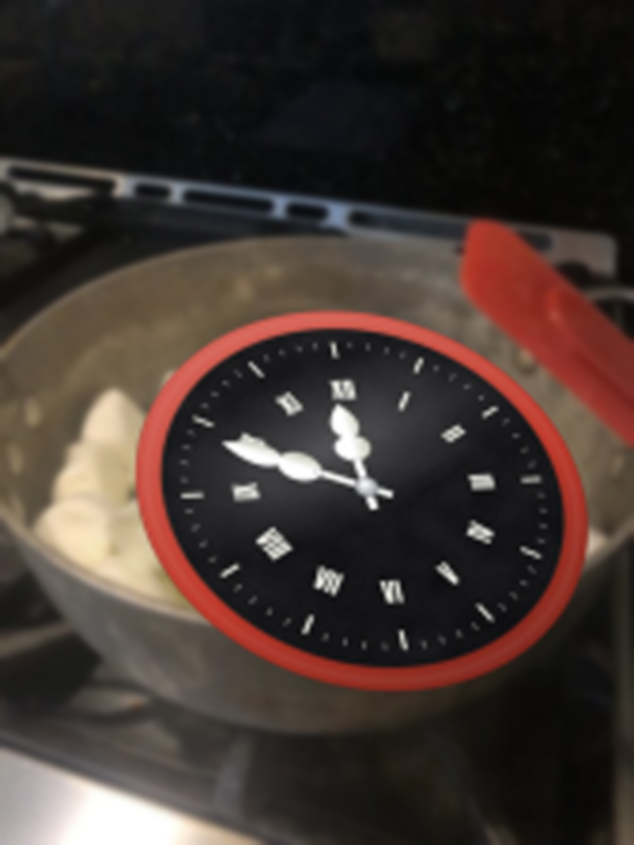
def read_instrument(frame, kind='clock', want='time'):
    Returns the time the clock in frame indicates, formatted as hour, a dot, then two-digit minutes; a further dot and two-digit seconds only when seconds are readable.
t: 11.49
